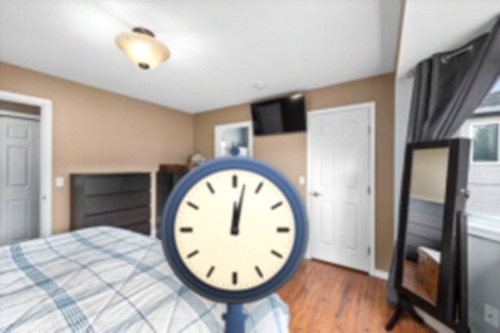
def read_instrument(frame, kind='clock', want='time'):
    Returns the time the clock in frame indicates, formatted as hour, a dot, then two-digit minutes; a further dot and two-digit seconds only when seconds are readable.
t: 12.02
